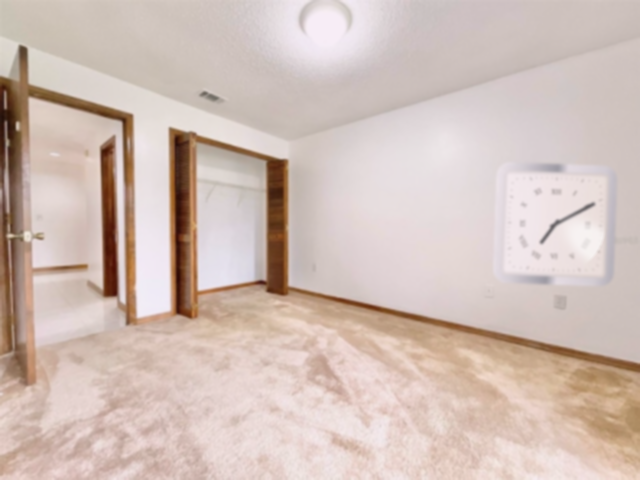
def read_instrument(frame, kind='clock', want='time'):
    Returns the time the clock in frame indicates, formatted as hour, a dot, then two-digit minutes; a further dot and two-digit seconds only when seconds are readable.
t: 7.10
